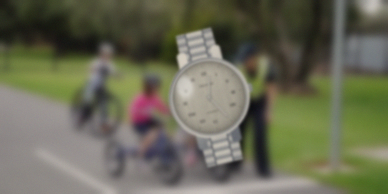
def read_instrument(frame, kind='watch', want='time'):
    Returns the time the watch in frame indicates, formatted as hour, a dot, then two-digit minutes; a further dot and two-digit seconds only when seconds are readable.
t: 12.25
